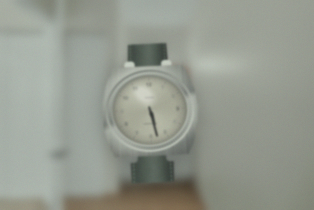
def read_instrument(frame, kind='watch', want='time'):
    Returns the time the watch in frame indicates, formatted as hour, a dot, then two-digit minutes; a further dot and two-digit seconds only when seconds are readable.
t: 5.28
